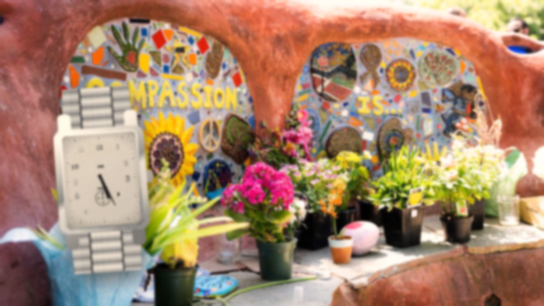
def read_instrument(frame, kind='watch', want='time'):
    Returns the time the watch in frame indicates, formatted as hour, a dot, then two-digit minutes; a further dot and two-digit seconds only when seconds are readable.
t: 5.26
